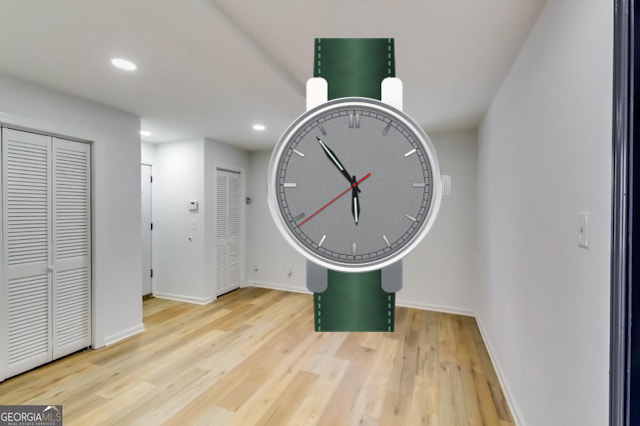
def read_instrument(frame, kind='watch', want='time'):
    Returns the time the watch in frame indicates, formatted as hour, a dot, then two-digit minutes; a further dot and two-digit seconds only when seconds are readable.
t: 5.53.39
